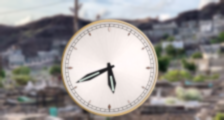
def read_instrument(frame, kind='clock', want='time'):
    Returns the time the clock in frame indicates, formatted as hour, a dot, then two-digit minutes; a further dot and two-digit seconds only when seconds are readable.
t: 5.41
